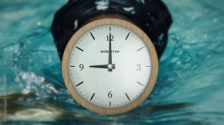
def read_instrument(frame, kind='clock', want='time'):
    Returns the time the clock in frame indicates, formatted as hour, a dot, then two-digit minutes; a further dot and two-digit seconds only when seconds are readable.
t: 9.00
